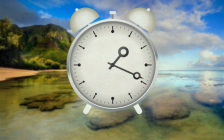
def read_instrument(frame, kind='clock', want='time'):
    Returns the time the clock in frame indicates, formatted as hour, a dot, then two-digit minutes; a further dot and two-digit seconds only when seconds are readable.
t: 1.19
